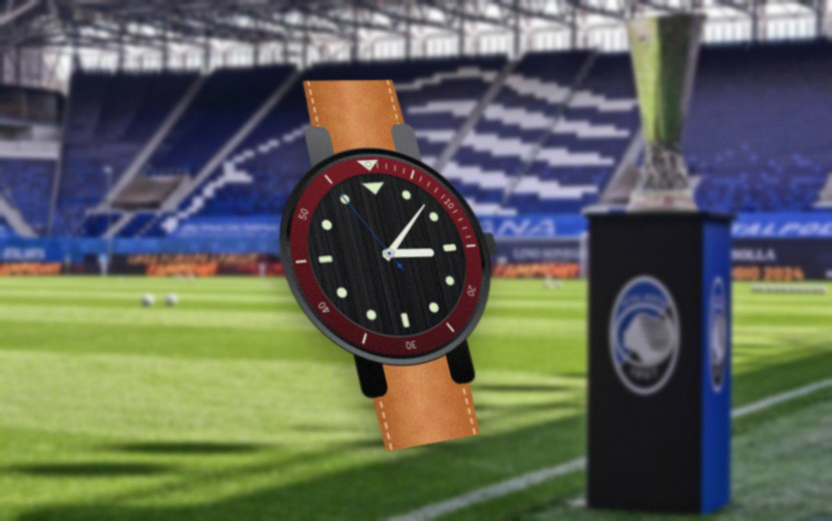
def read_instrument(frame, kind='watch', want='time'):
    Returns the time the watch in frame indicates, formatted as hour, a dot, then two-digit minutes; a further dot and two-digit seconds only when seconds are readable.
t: 3.07.55
